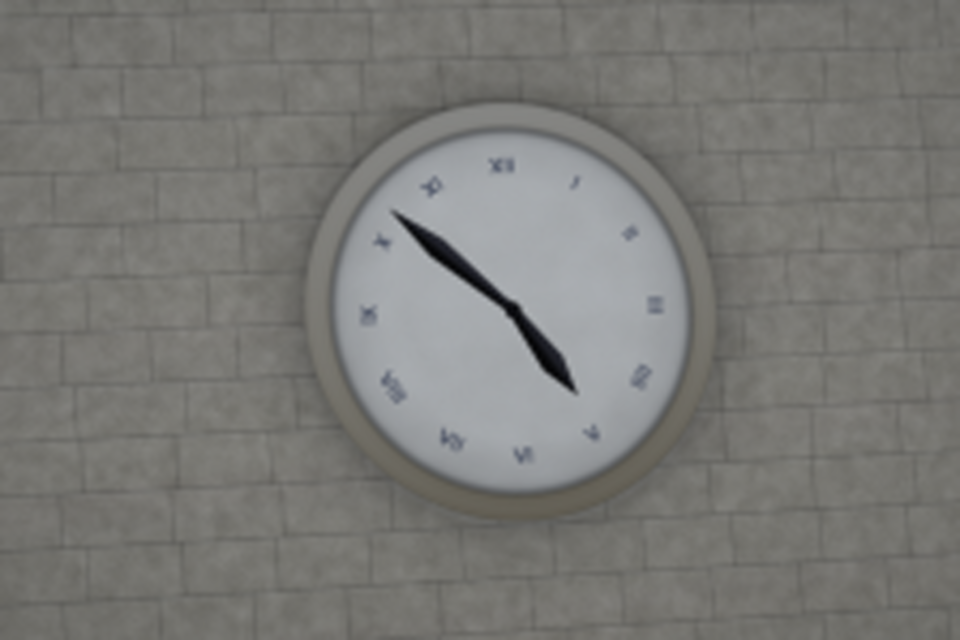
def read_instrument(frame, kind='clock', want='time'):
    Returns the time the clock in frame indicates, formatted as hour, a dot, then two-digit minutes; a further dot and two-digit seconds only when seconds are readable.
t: 4.52
